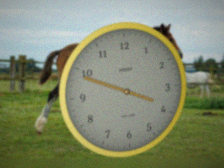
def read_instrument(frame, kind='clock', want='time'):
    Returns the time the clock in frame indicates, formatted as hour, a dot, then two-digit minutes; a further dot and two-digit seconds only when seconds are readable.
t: 3.49
